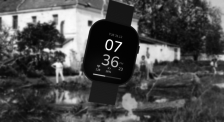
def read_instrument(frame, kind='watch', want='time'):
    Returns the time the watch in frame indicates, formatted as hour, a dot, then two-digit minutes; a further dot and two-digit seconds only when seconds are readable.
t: 7.36
